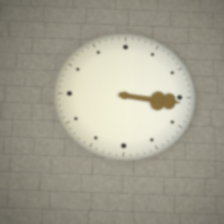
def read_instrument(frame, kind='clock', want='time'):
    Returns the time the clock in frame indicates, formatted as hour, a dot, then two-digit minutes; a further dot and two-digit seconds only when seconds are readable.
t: 3.16
